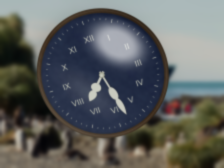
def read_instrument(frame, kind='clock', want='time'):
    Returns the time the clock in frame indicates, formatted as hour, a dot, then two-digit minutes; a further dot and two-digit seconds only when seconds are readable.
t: 7.28
